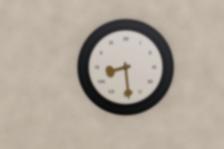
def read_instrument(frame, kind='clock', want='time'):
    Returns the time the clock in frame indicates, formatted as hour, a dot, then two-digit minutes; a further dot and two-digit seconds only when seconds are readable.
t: 8.29
